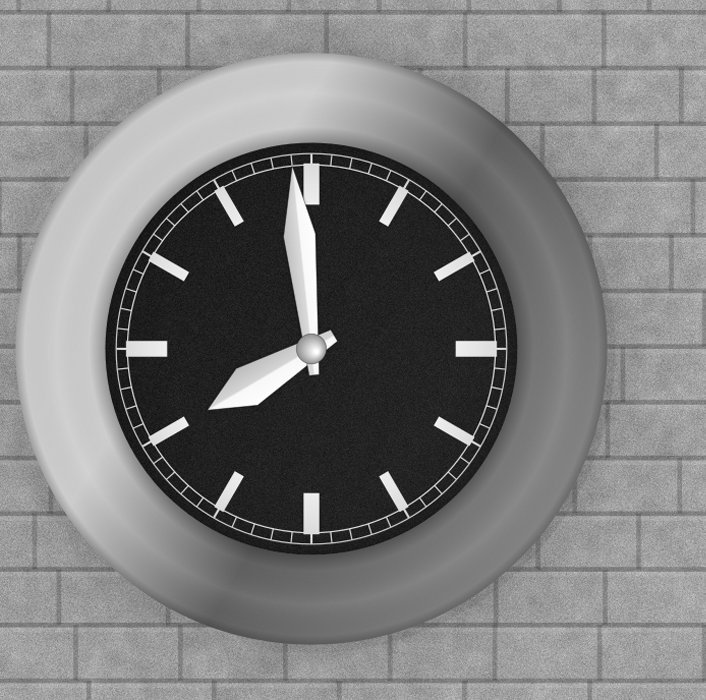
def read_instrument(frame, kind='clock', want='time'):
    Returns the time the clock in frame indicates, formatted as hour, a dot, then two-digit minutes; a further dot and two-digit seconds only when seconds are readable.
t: 7.59
